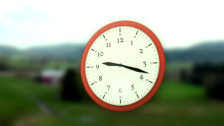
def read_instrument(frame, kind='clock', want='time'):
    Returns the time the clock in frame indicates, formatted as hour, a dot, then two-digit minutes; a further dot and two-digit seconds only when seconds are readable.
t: 9.18
